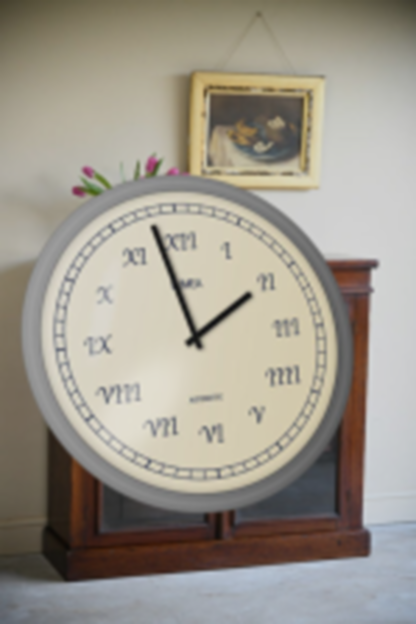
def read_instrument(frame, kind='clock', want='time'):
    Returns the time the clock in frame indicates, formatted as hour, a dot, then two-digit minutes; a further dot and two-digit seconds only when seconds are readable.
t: 1.58
